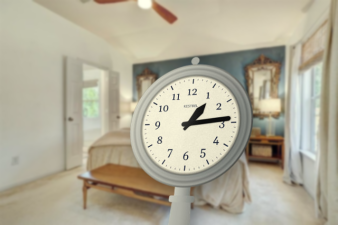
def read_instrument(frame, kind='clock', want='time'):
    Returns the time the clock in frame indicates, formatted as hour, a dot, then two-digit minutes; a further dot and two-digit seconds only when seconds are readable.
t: 1.14
